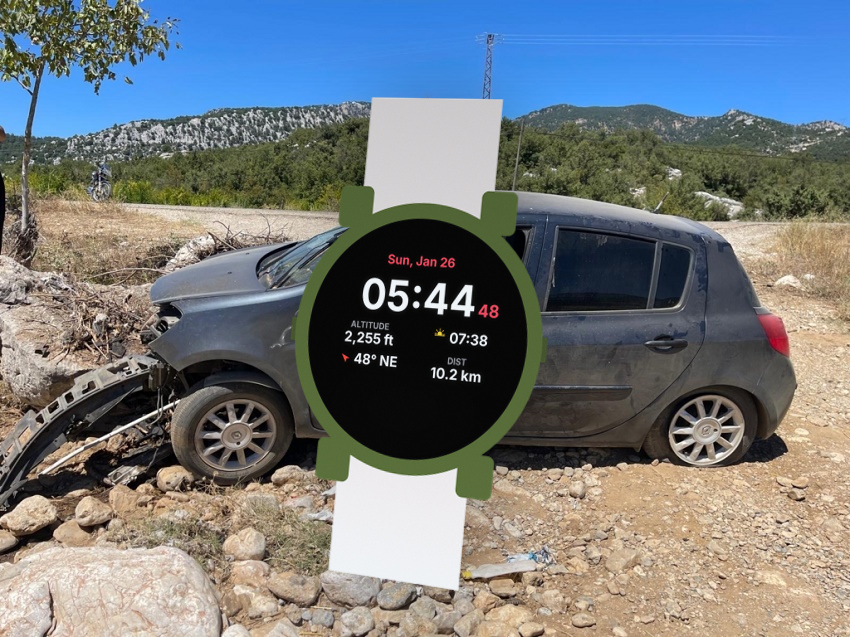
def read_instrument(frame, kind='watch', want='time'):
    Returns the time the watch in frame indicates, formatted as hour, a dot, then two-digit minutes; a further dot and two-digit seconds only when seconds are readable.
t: 5.44.48
